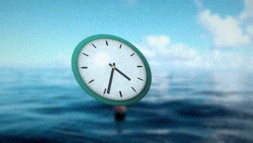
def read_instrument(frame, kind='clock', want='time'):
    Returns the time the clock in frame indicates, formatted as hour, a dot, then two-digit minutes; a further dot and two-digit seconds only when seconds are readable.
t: 4.34
